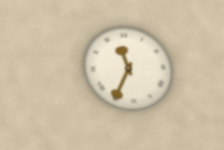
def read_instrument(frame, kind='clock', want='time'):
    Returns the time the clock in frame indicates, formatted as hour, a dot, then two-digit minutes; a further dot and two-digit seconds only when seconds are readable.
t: 11.35
